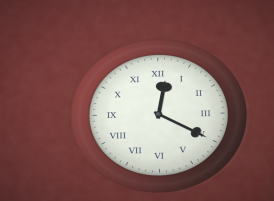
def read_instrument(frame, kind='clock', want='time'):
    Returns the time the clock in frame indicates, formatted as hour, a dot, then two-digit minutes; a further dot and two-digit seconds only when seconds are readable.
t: 12.20
